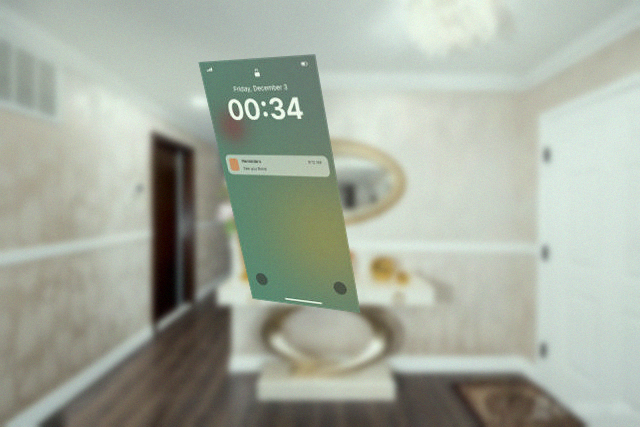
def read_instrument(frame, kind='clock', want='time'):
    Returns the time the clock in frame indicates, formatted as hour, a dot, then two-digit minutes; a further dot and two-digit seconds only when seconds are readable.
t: 0.34
